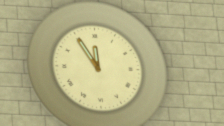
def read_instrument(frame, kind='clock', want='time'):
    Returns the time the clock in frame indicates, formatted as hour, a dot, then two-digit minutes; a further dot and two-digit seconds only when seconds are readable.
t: 11.55
